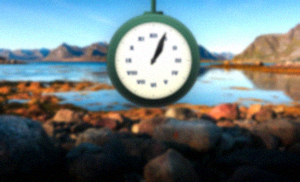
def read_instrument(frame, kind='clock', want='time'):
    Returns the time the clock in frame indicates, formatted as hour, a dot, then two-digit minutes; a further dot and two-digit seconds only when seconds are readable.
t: 1.04
